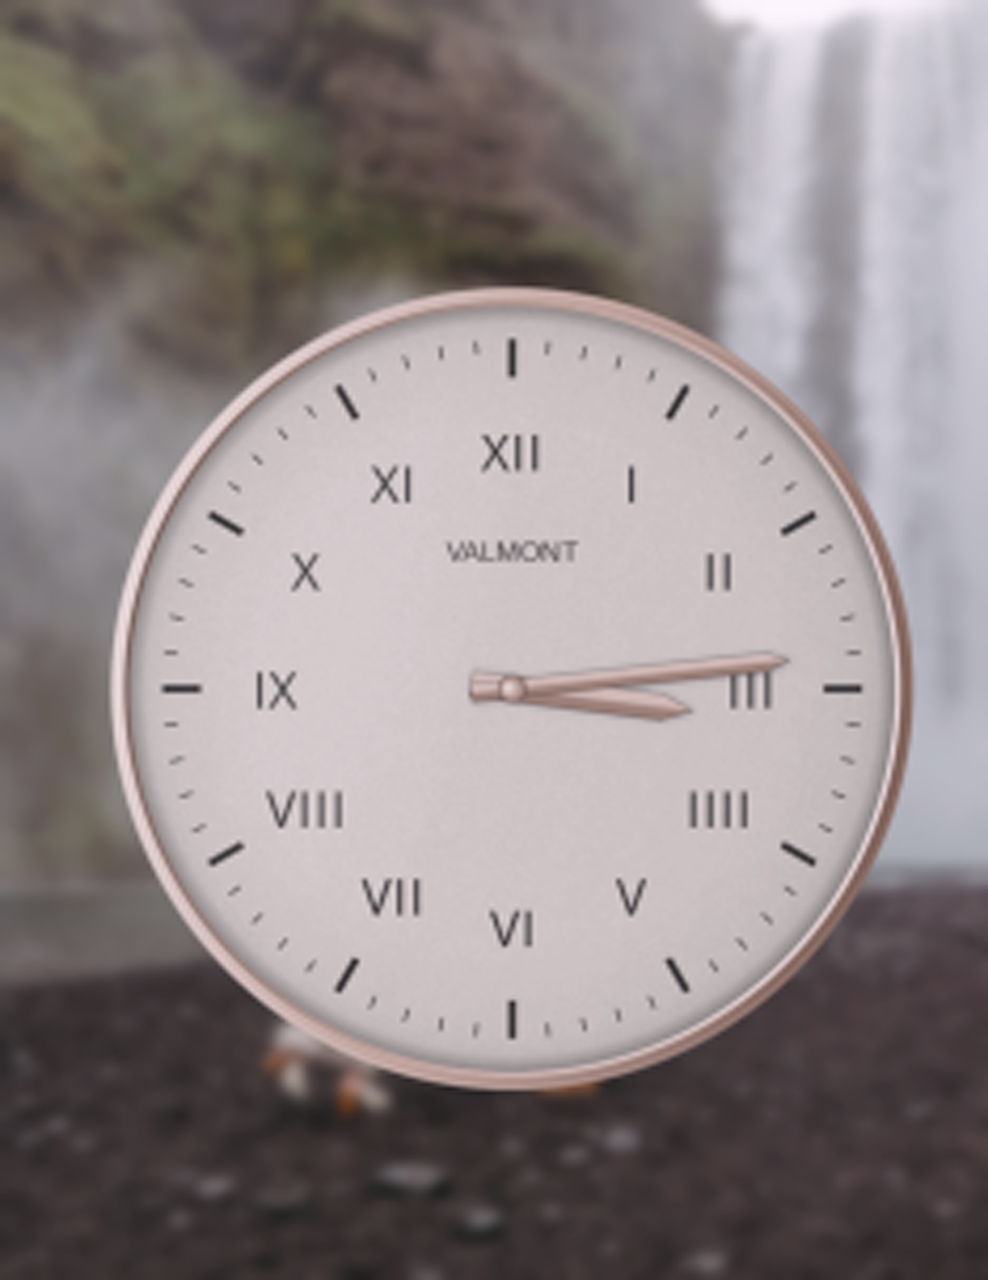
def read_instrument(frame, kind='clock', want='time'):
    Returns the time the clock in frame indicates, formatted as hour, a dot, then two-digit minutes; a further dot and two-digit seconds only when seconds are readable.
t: 3.14
